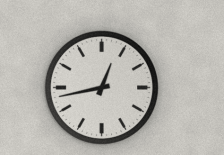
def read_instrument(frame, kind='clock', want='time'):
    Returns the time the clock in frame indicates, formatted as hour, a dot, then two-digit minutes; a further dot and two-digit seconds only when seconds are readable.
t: 12.43
